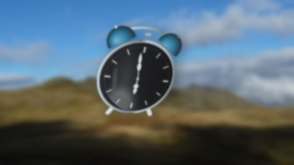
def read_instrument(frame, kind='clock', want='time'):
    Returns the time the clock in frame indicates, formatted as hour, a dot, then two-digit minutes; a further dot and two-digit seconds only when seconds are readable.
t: 5.59
